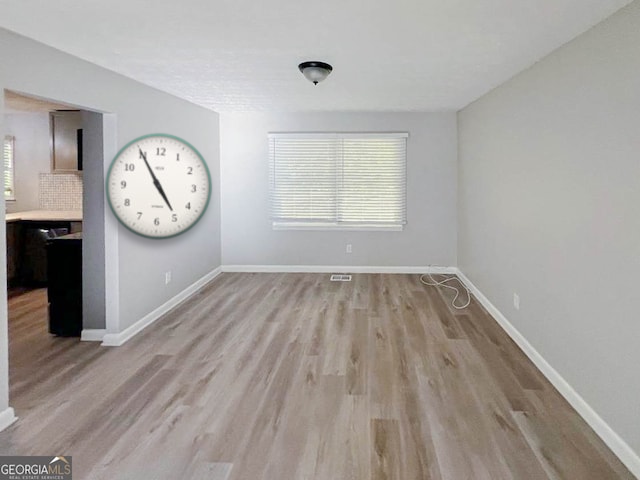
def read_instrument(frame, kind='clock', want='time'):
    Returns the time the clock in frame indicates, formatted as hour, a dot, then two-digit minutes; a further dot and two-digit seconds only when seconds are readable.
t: 4.55
